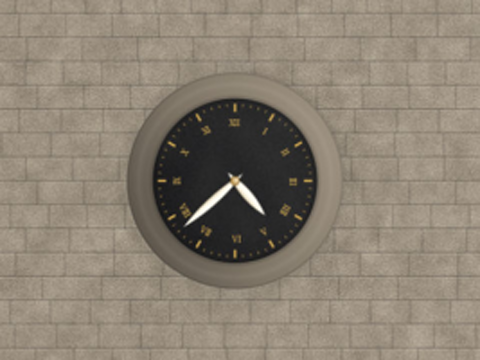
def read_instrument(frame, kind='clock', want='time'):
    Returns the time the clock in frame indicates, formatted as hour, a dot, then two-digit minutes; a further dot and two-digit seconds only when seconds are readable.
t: 4.38
